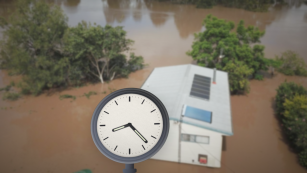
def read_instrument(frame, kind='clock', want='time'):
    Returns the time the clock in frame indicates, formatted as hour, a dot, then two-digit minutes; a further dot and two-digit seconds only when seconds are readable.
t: 8.23
